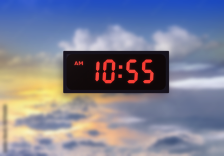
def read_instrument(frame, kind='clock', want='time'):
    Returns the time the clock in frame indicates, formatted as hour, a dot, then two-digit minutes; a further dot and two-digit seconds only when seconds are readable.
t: 10.55
